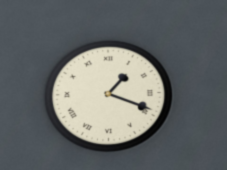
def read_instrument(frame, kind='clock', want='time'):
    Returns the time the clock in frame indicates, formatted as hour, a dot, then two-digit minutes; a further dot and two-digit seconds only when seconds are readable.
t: 1.19
